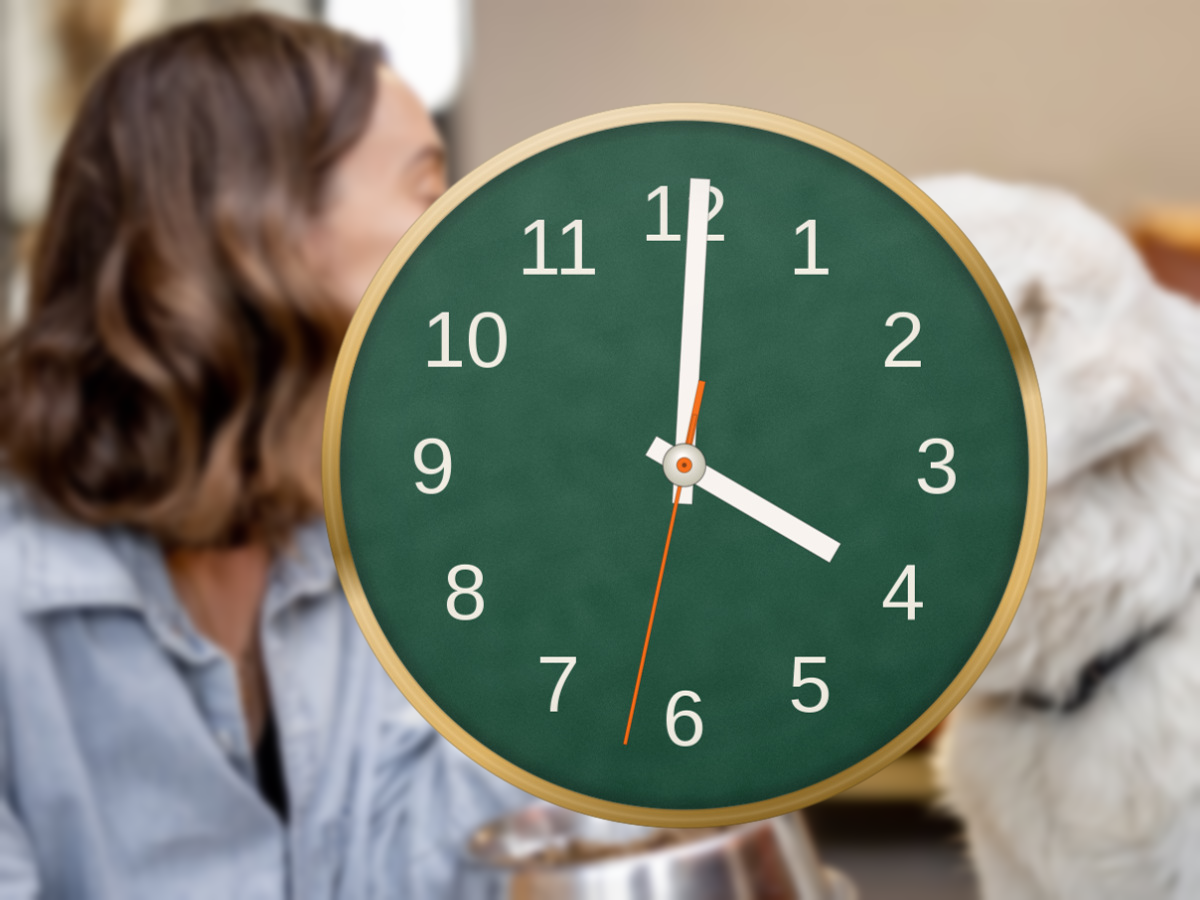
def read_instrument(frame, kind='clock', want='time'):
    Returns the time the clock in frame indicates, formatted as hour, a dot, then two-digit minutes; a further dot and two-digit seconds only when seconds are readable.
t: 4.00.32
